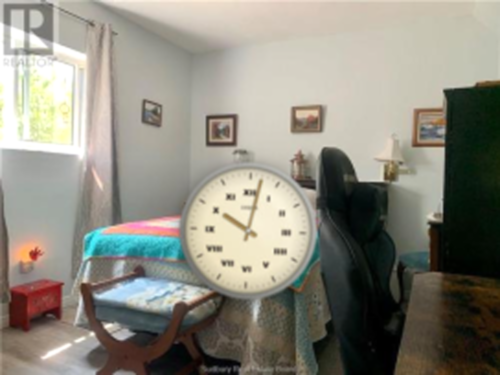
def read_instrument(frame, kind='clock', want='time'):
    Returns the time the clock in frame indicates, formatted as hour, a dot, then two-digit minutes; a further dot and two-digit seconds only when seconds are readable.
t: 10.02
